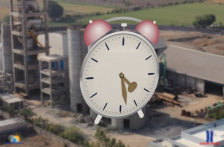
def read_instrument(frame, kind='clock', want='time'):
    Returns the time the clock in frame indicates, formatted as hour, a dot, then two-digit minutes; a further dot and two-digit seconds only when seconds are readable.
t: 4.28
